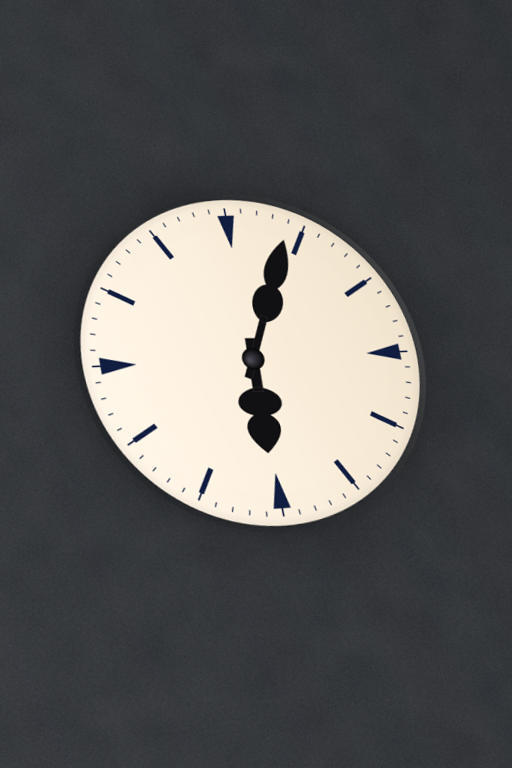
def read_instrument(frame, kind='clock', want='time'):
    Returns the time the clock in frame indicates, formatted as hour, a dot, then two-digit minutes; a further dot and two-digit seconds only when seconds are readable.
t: 6.04
